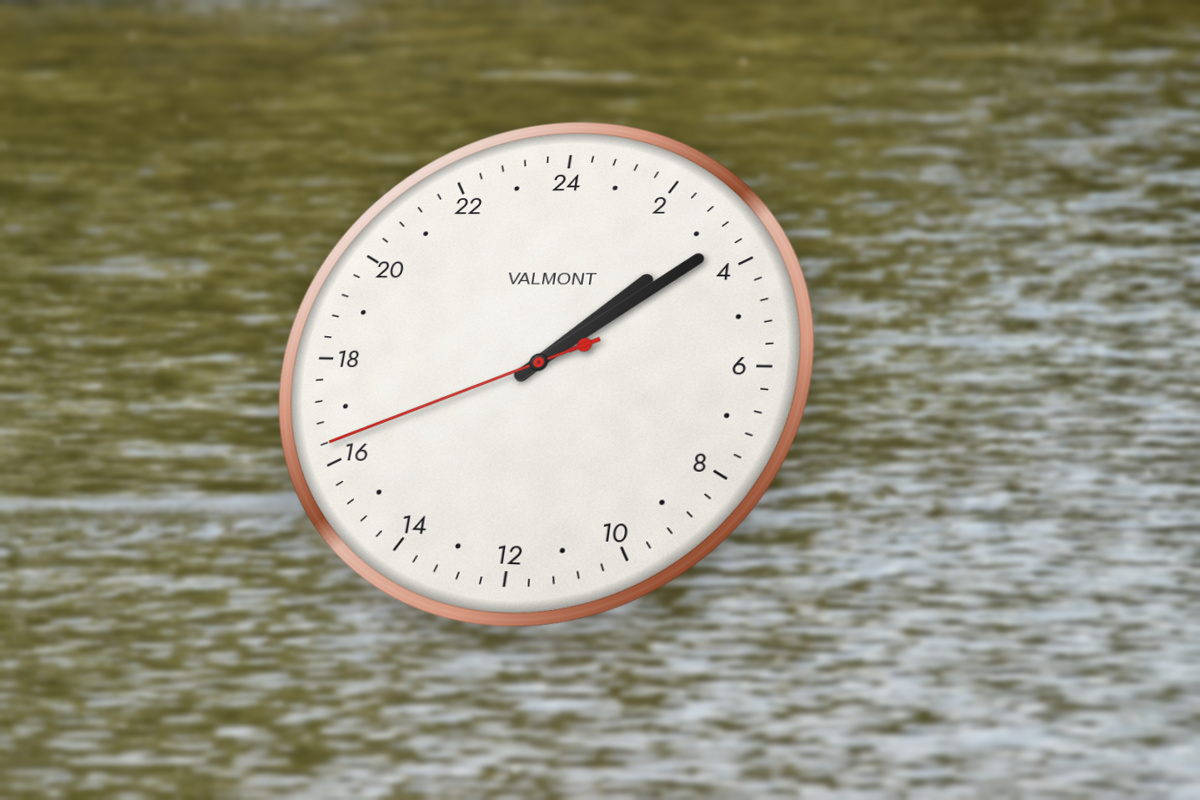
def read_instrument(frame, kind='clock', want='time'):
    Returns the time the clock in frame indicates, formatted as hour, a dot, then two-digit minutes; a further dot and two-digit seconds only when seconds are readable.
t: 3.08.41
